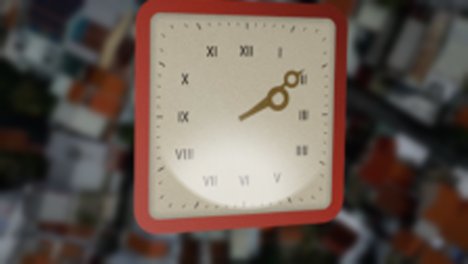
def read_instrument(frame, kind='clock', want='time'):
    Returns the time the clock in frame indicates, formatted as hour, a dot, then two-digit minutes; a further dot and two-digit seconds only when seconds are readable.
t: 2.09
